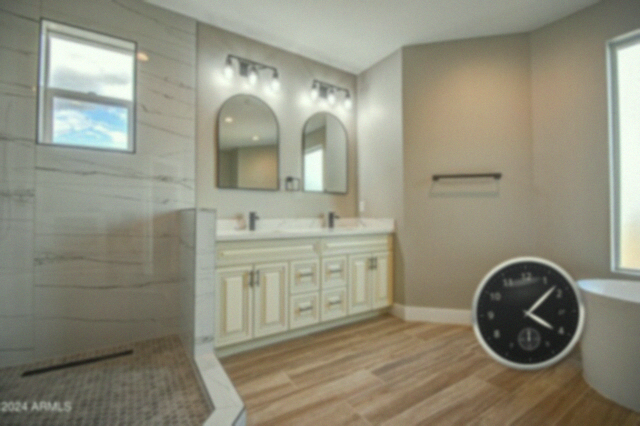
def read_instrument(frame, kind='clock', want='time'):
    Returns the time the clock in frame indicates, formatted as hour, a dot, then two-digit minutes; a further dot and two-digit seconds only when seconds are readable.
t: 4.08
